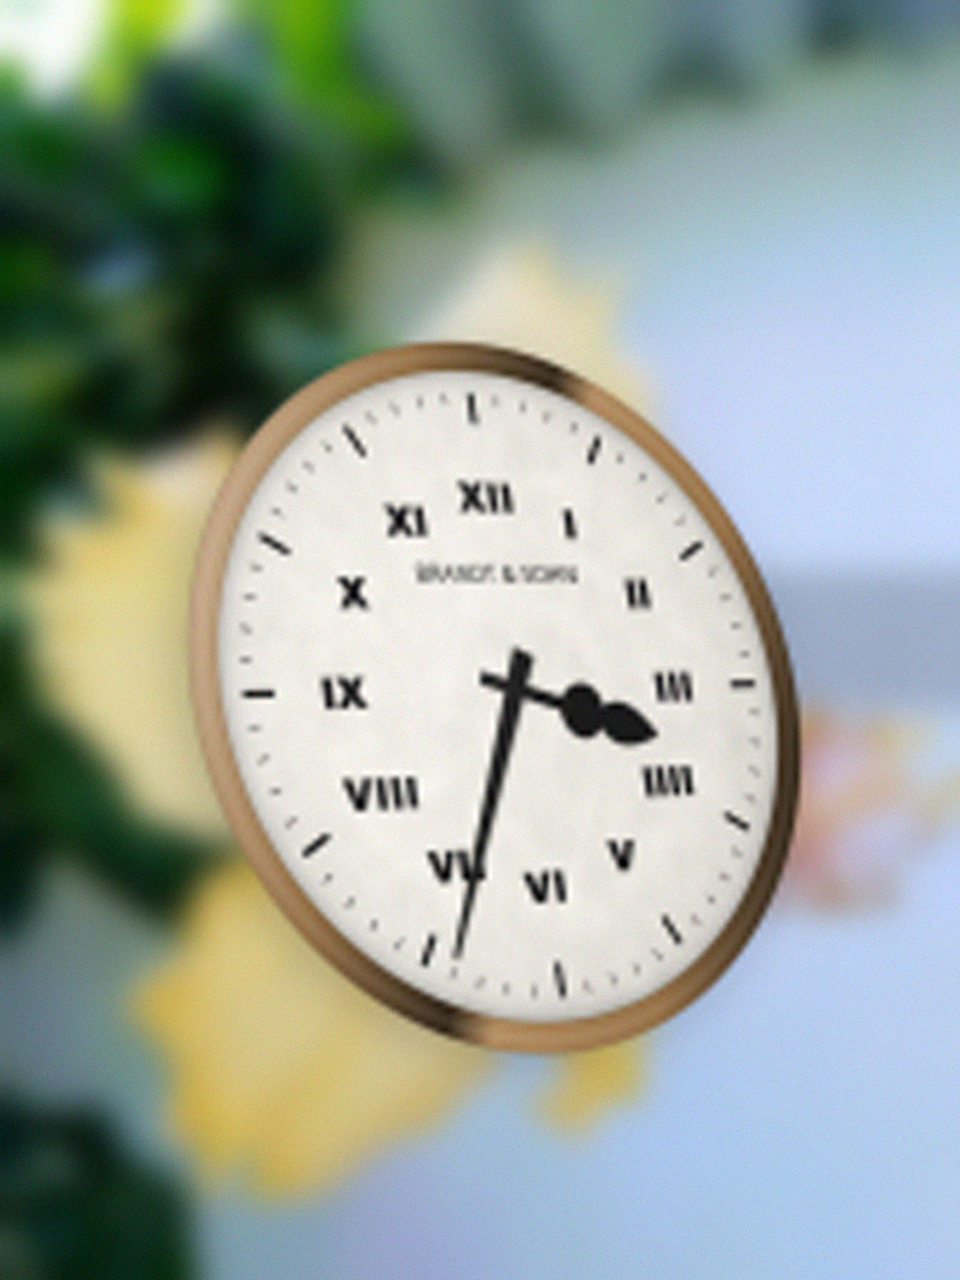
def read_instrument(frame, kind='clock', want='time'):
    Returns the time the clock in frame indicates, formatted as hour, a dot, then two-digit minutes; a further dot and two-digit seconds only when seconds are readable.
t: 3.34
